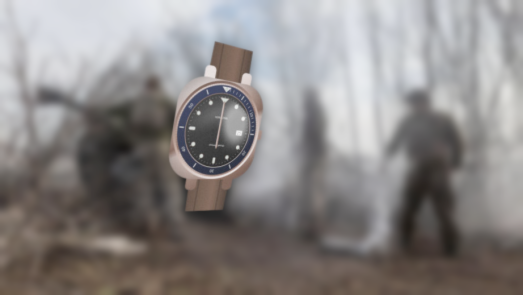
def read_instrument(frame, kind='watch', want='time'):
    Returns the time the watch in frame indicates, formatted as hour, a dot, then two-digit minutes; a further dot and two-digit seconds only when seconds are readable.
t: 6.00
